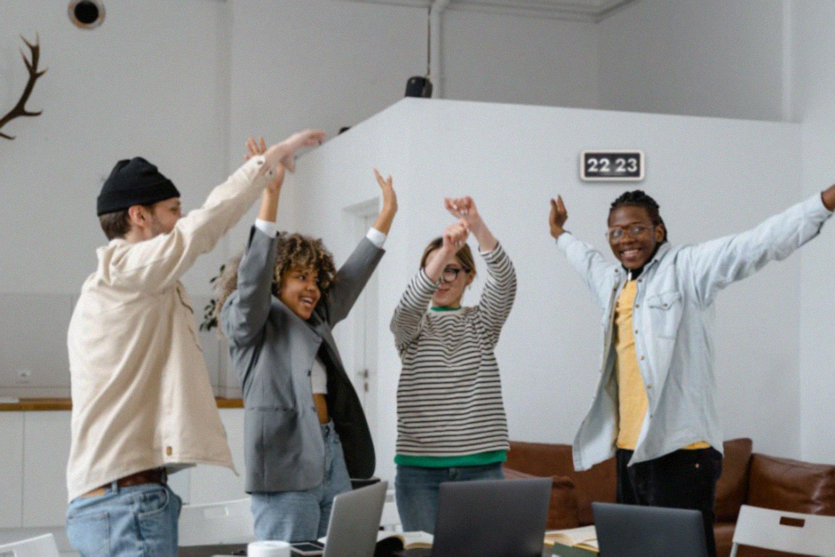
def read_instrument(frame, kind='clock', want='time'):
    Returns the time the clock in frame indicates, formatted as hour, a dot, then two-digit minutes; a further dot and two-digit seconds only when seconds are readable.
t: 22.23
